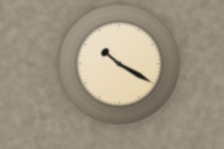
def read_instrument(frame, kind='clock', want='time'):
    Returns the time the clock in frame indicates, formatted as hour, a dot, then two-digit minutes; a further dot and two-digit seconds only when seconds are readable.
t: 10.20
